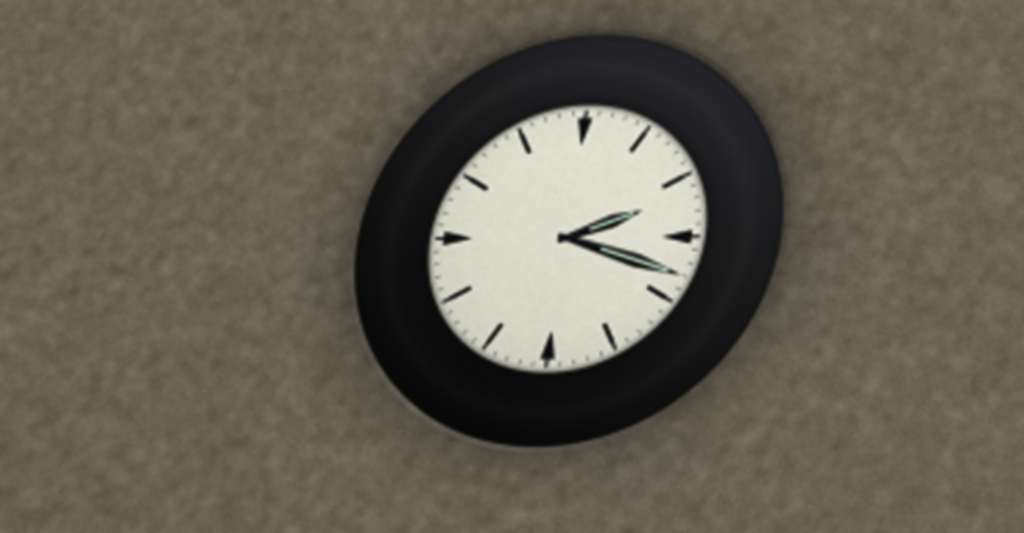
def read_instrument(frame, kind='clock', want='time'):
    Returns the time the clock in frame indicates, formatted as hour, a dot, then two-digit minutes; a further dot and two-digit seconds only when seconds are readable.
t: 2.18
